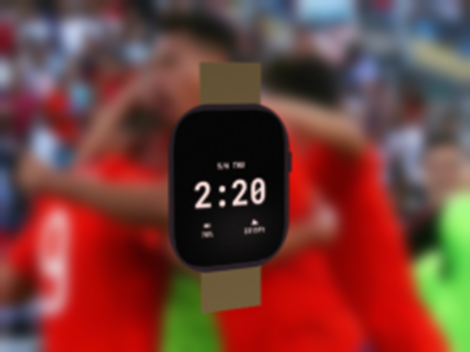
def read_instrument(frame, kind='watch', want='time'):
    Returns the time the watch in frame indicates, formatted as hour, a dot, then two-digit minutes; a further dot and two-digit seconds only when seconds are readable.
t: 2.20
